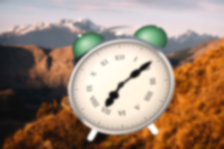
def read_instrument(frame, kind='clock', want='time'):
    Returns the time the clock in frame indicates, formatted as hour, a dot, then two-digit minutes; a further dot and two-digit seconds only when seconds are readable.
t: 7.09
